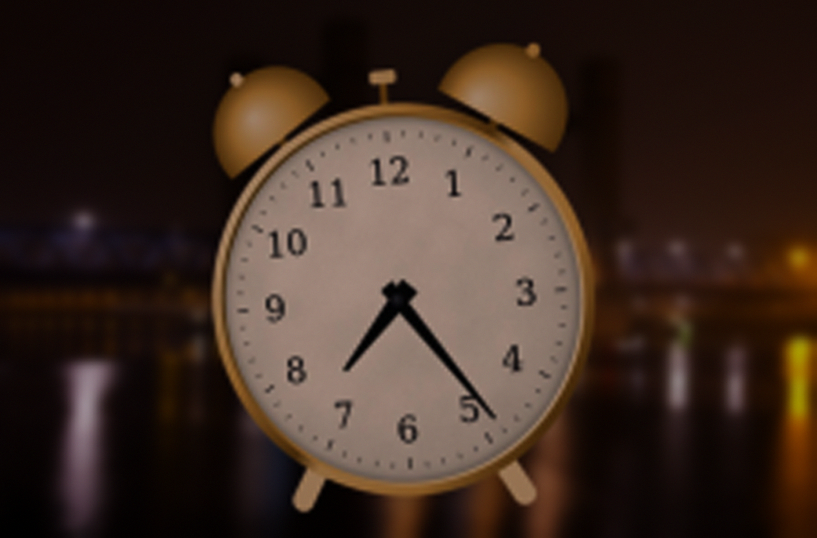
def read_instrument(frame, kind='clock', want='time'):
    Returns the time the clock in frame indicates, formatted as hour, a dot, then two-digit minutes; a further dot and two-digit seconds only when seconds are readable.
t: 7.24
